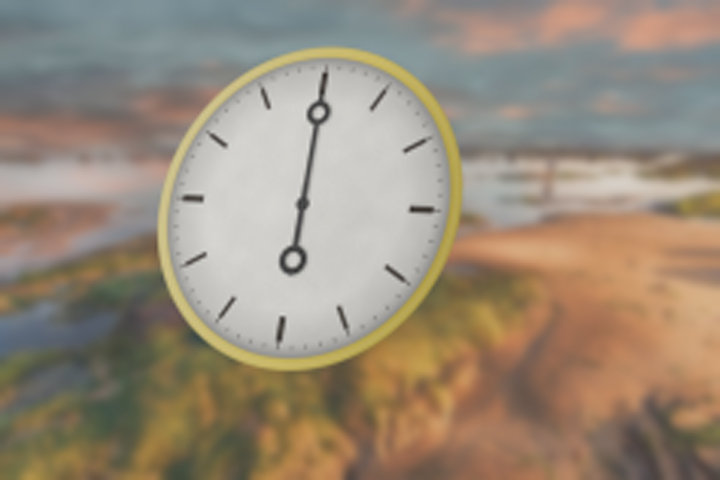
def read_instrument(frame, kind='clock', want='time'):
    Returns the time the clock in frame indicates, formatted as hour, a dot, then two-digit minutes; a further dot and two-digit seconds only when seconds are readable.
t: 6.00
